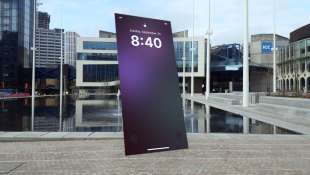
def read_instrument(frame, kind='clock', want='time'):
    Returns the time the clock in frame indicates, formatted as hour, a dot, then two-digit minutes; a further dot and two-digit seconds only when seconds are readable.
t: 8.40
